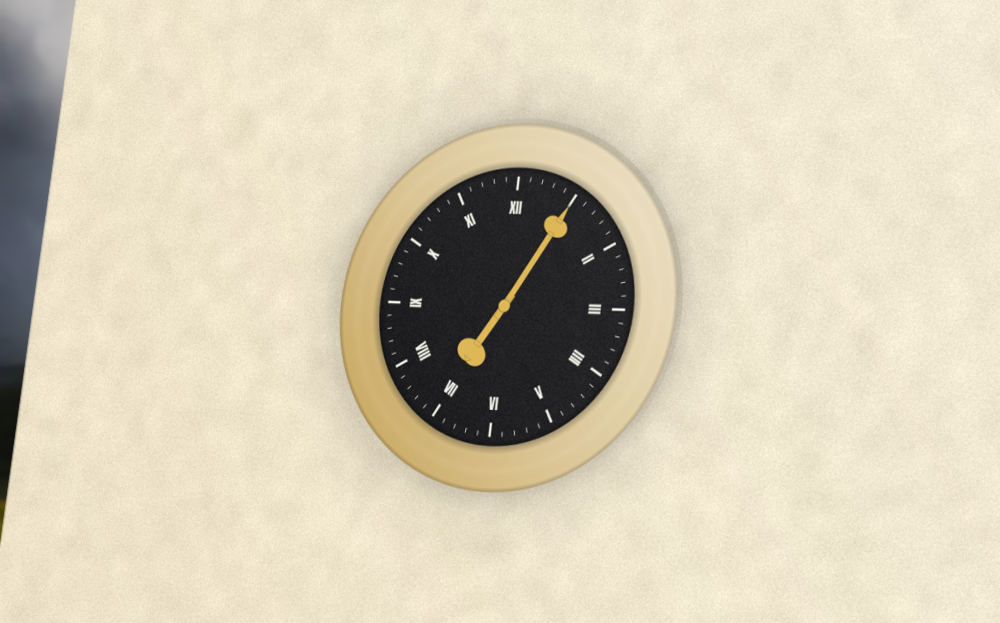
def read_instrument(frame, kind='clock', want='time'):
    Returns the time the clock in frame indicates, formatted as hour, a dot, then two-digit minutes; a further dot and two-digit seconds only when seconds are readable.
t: 7.05
